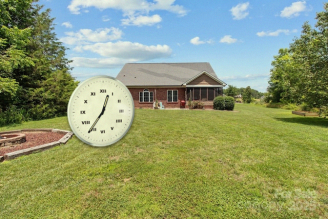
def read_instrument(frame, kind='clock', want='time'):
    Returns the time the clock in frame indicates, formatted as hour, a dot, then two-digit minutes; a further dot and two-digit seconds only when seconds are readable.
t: 12.36
